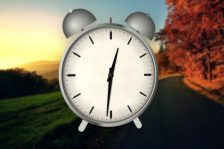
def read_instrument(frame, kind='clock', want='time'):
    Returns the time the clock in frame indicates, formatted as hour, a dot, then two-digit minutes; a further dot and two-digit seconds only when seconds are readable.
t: 12.31
